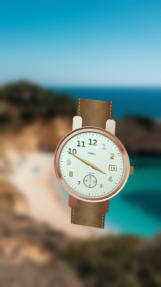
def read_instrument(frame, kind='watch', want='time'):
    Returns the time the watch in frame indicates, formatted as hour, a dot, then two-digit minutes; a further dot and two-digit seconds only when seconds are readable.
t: 3.49
